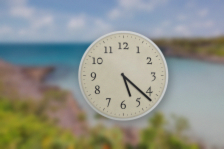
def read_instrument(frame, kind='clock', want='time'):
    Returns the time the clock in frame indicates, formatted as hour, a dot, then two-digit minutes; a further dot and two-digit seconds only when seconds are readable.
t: 5.22
